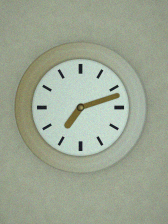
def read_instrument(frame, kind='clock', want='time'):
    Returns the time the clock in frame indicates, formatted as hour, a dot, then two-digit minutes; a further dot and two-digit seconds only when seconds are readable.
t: 7.12
